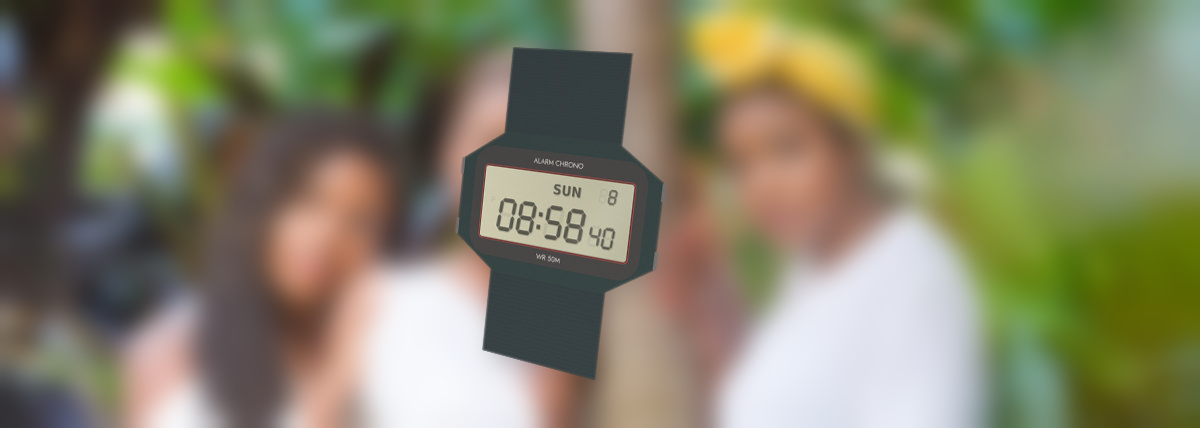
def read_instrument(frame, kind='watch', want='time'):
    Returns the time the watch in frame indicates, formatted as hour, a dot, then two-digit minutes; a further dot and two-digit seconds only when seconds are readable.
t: 8.58.40
